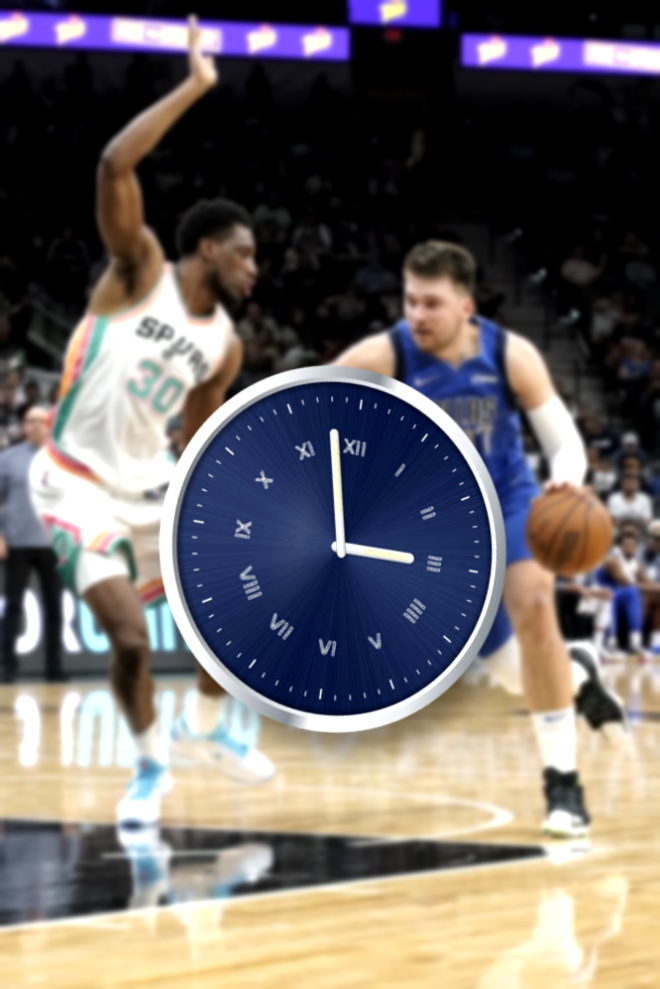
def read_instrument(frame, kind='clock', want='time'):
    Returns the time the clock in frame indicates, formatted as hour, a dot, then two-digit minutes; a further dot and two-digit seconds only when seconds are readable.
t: 2.58
